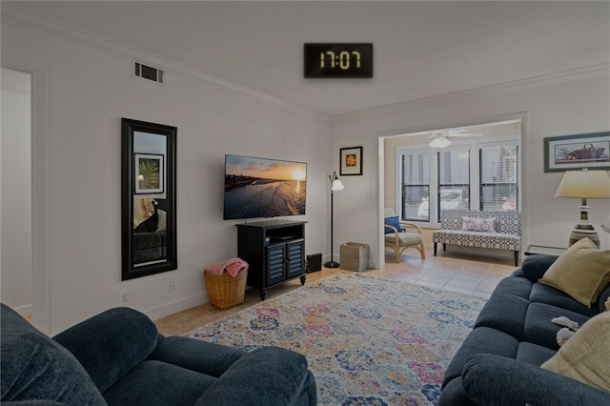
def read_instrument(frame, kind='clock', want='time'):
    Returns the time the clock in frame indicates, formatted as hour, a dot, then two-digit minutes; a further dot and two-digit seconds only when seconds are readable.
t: 17.07
